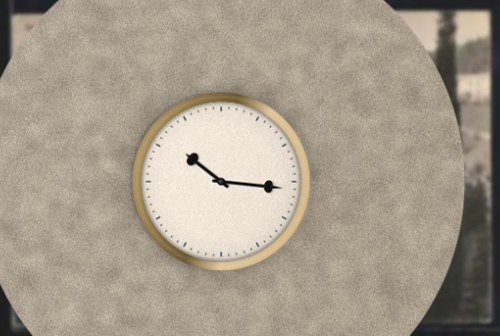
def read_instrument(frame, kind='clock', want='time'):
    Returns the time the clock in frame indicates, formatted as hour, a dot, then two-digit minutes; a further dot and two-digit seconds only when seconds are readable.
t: 10.16
